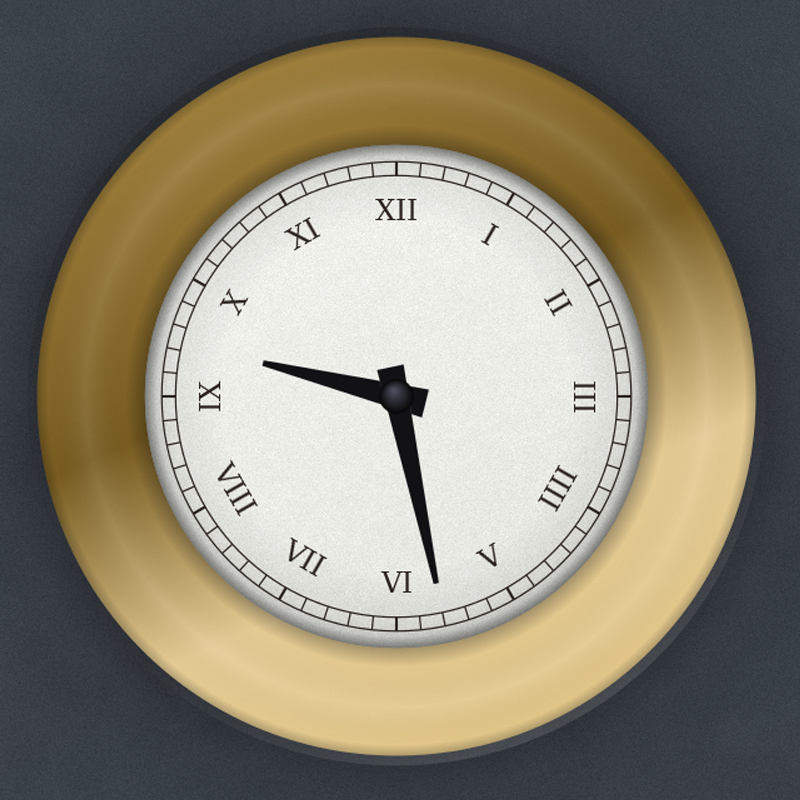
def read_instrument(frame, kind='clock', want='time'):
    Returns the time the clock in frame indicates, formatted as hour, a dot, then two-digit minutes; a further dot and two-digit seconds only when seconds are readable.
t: 9.28
